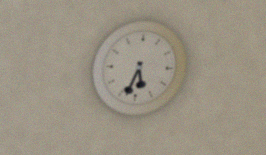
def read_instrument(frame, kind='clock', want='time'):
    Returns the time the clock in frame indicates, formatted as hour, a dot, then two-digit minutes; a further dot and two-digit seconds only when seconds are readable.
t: 5.33
